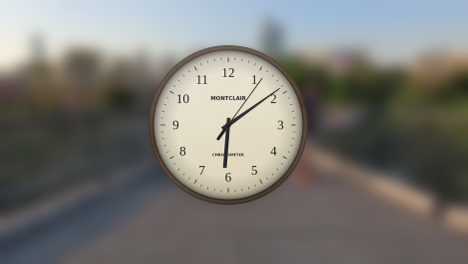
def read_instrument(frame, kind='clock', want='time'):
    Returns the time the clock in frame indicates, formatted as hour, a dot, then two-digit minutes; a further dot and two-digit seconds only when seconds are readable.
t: 6.09.06
